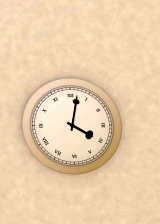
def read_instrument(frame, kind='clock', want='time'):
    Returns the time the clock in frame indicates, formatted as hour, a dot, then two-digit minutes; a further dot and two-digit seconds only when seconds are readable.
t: 4.02
